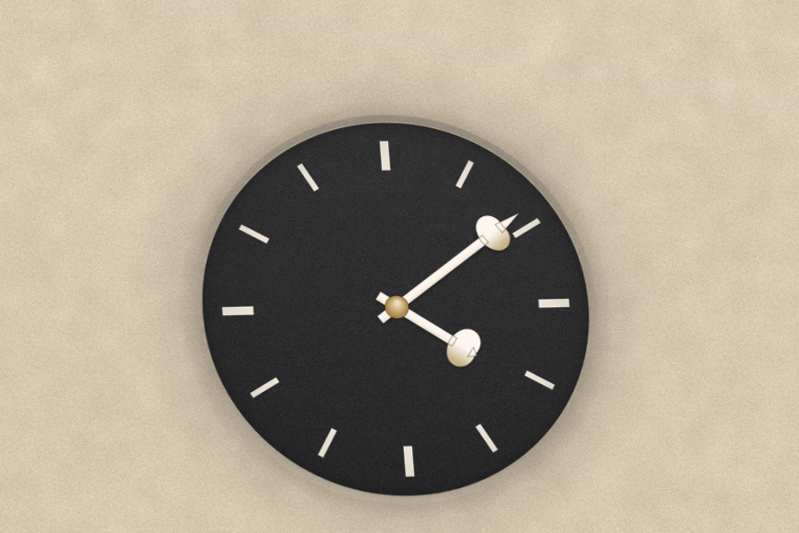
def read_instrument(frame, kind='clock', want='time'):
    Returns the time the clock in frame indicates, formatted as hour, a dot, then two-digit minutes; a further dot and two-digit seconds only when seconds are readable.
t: 4.09
